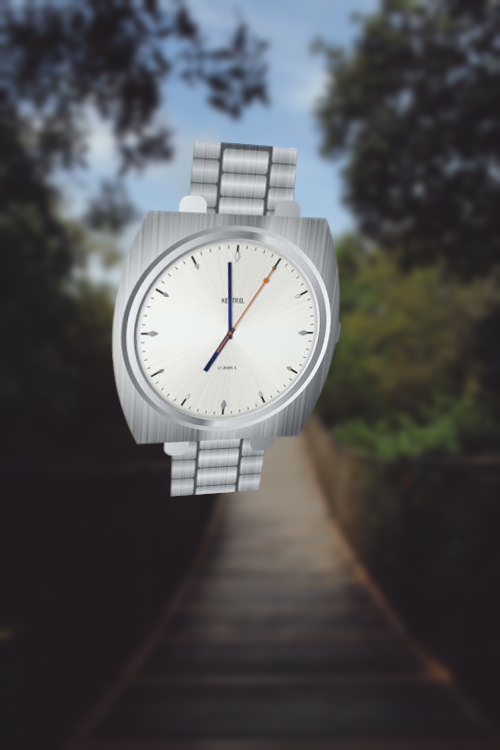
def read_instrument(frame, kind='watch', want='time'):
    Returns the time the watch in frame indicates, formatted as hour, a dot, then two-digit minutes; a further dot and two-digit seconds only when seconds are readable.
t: 6.59.05
